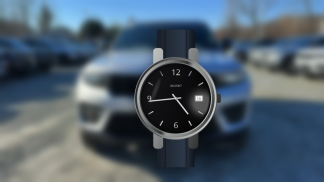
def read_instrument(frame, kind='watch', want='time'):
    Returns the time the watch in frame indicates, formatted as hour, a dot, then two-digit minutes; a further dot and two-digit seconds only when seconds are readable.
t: 4.44
